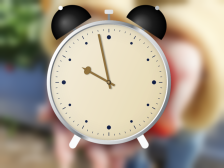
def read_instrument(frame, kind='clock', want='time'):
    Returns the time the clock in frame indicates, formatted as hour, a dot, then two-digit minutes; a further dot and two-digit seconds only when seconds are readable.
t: 9.58
